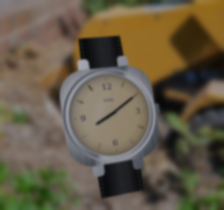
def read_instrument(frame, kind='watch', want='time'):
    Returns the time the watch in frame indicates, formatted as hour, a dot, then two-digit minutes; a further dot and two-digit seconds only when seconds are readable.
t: 8.10
